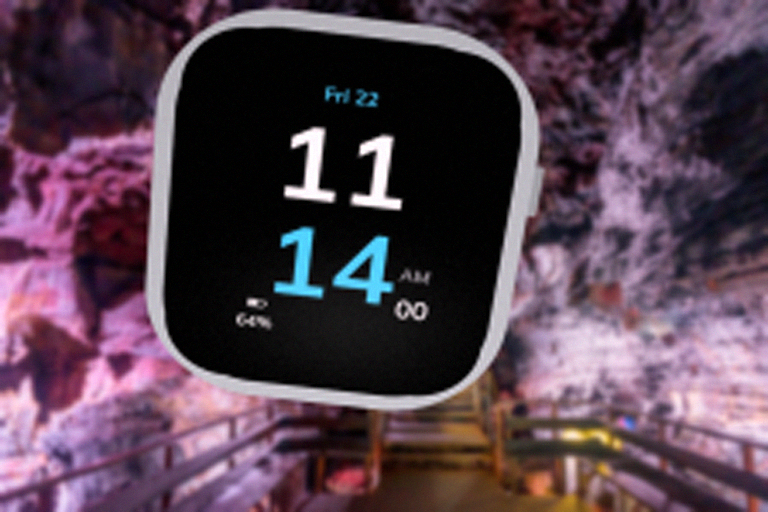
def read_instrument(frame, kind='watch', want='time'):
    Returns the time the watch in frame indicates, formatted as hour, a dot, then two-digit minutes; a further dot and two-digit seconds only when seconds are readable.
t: 11.14.00
